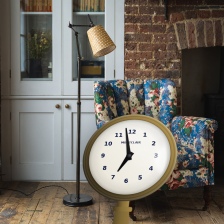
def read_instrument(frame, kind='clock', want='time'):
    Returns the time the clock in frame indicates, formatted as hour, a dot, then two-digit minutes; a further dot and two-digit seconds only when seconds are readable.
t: 6.58
